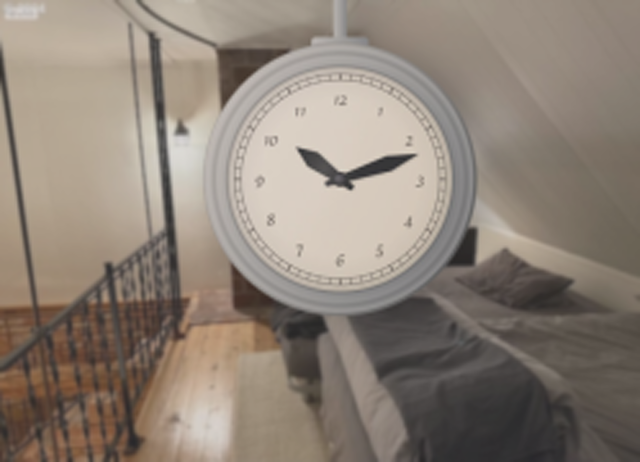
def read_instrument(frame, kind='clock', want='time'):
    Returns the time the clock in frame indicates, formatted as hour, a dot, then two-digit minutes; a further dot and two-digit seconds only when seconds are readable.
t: 10.12
